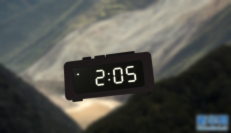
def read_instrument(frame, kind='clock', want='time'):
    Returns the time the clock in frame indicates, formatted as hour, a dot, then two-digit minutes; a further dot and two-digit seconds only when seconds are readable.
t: 2.05
